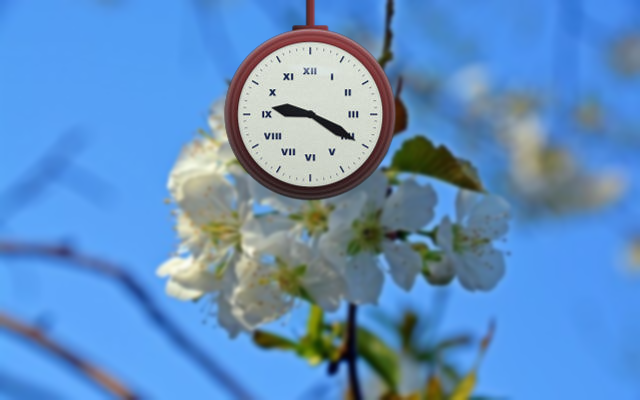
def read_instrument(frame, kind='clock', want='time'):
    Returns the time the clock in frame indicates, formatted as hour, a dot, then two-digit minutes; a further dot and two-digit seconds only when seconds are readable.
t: 9.20
